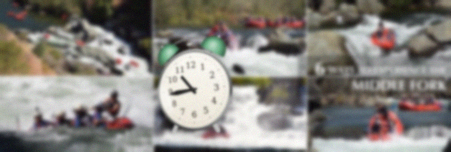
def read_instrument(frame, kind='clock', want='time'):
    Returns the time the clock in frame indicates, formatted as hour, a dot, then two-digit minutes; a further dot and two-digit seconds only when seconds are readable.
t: 10.44
